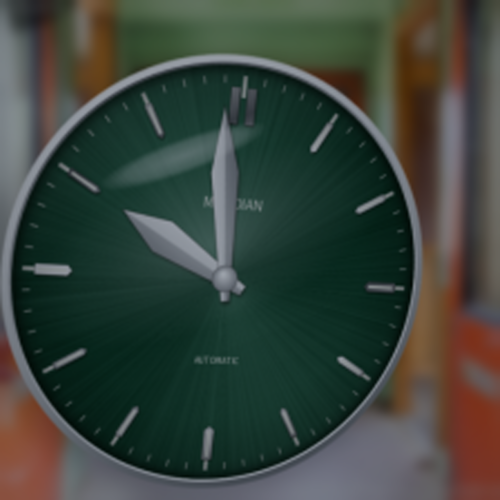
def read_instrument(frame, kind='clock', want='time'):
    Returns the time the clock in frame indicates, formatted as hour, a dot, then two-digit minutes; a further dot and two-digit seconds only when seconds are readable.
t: 9.59
